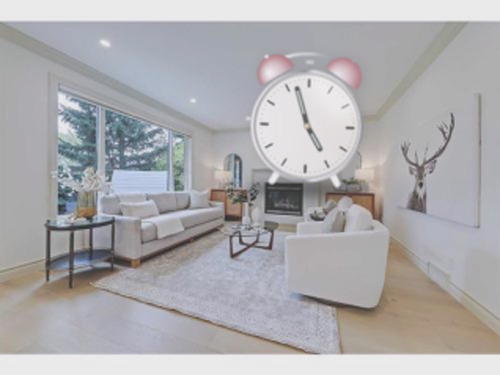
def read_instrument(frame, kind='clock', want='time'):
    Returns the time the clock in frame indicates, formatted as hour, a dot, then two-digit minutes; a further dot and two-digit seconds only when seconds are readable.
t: 4.57
